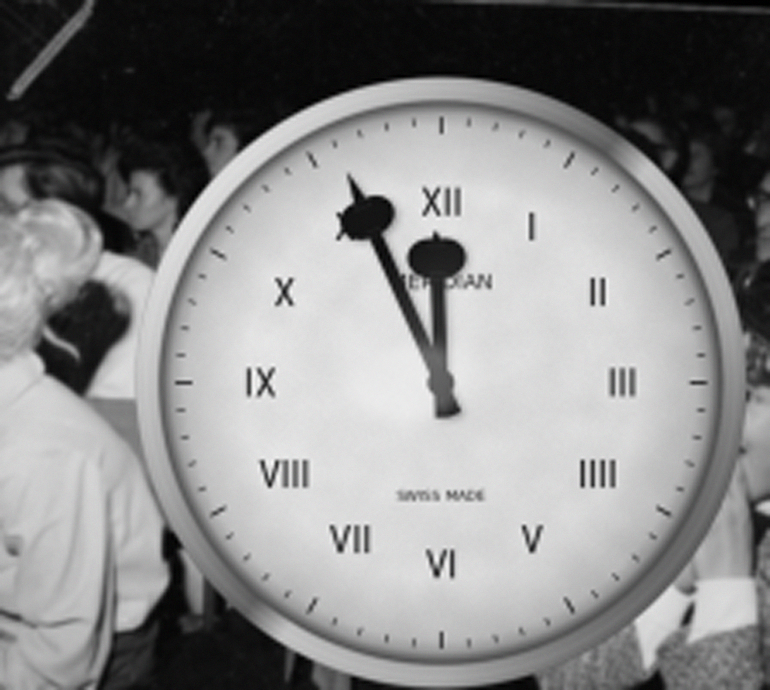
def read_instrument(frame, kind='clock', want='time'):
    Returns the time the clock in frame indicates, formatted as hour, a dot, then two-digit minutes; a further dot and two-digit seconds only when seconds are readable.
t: 11.56
